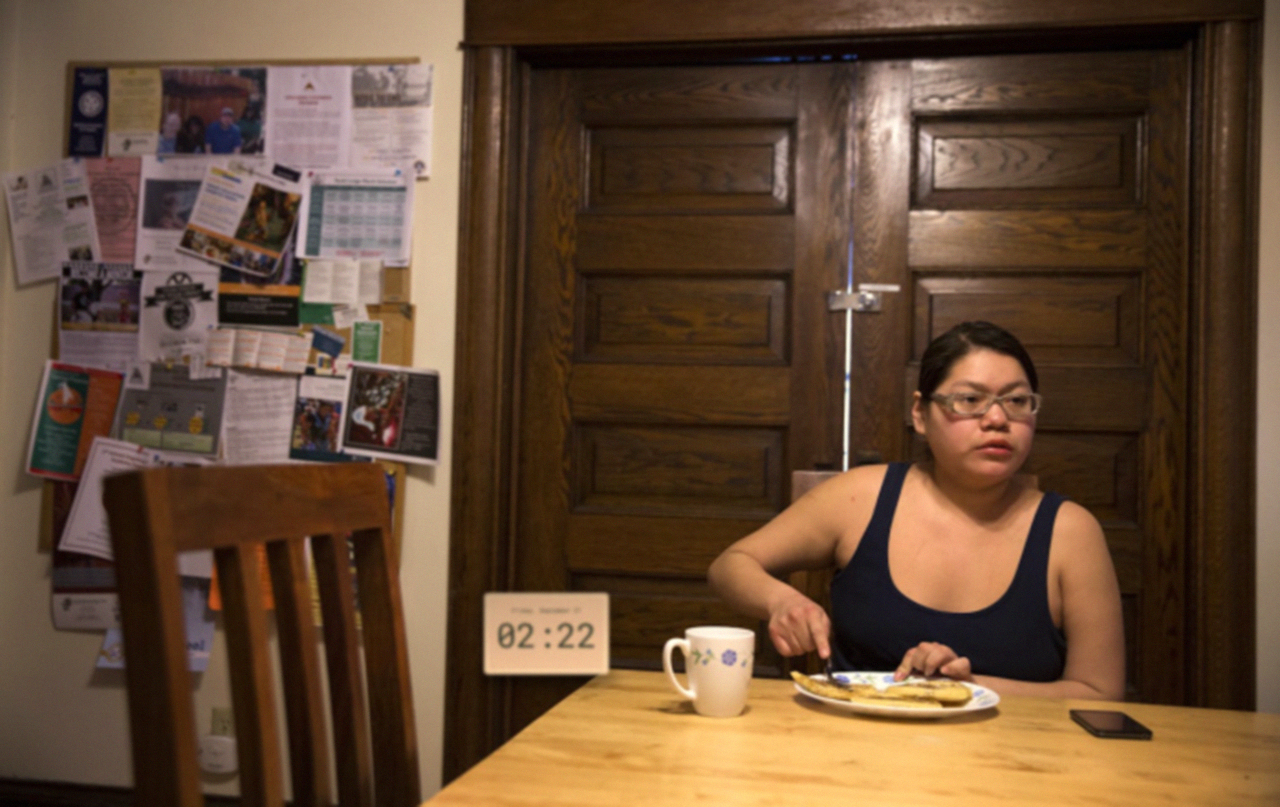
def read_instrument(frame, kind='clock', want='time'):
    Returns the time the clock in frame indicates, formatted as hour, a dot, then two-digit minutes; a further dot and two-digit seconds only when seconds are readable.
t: 2.22
